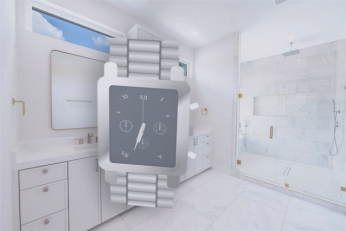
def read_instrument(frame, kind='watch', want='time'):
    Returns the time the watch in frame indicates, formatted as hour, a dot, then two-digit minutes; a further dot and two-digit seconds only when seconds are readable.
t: 6.33
